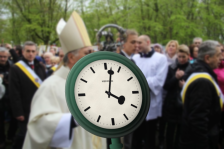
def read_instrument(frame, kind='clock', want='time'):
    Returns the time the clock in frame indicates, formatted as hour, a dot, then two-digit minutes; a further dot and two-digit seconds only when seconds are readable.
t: 4.02
